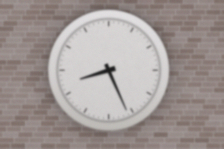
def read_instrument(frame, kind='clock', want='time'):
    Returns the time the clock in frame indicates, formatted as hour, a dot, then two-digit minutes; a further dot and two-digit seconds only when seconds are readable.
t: 8.26
